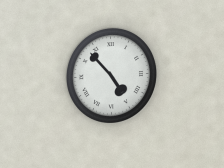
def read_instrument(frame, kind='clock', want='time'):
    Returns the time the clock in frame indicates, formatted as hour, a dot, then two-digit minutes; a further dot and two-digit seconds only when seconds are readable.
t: 4.53
